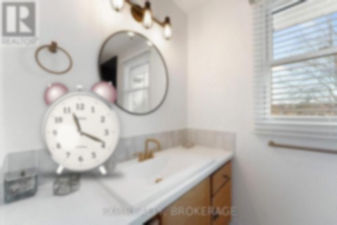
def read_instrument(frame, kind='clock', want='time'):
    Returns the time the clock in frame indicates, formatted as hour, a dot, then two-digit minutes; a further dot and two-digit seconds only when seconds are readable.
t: 11.19
